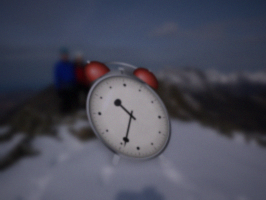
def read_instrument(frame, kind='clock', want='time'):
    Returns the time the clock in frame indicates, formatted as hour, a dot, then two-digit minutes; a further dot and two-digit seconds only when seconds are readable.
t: 10.34
